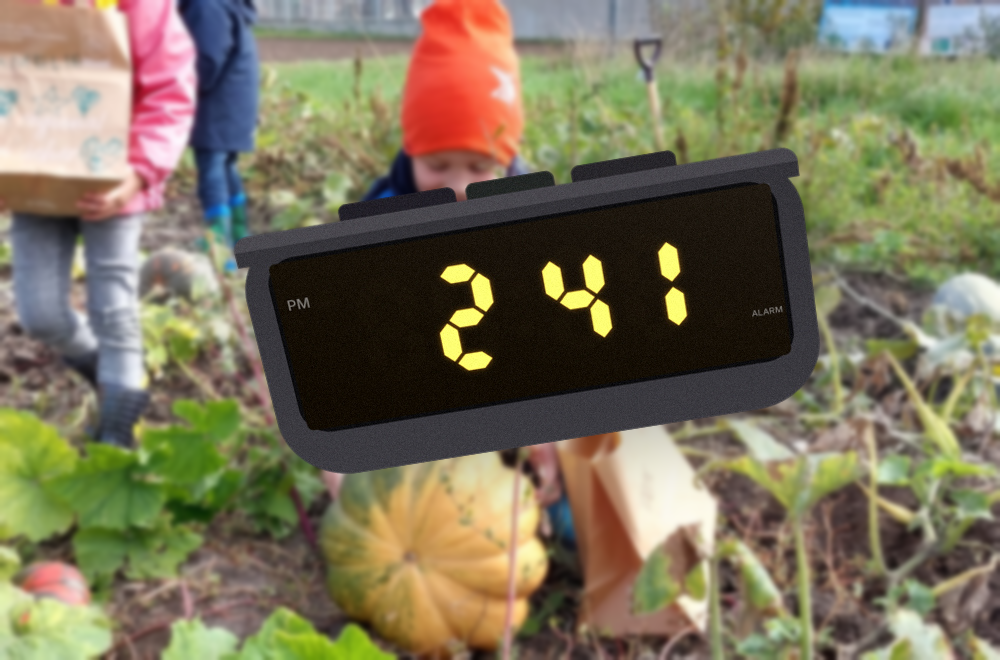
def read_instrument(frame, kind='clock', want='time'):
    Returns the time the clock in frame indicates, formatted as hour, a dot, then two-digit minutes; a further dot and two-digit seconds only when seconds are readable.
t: 2.41
